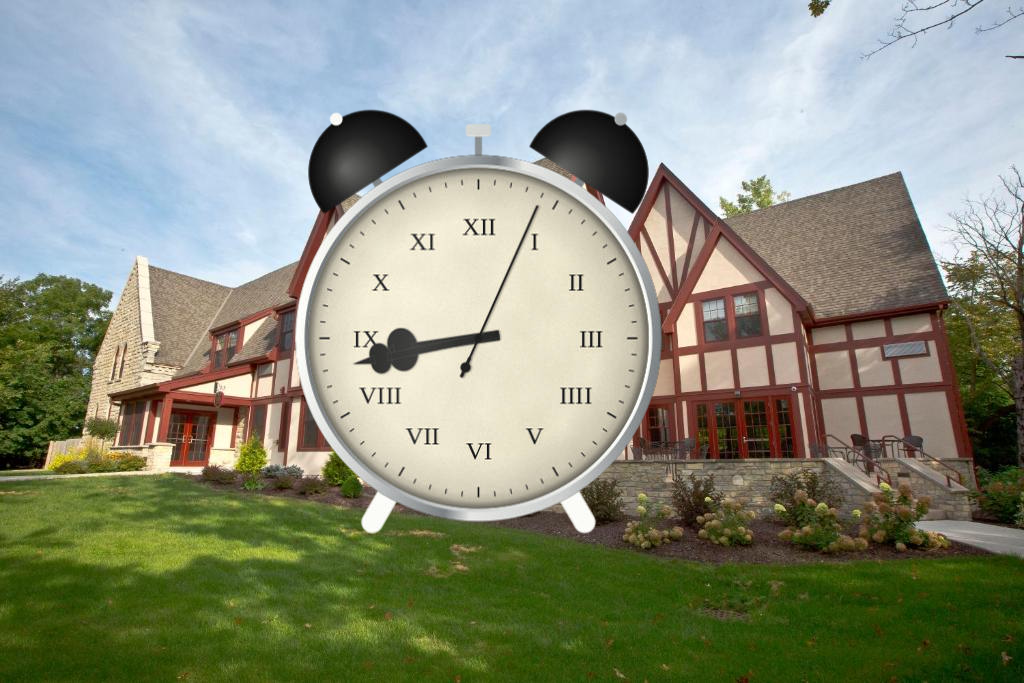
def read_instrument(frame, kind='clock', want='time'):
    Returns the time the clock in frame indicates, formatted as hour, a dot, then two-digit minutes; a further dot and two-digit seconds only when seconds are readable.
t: 8.43.04
